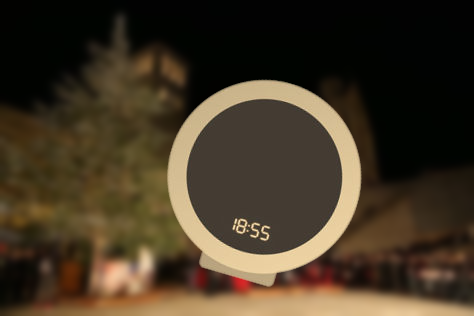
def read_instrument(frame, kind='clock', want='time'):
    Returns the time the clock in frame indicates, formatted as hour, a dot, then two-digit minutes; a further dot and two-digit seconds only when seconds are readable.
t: 18.55
